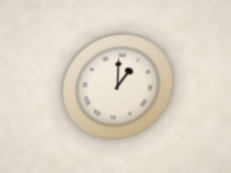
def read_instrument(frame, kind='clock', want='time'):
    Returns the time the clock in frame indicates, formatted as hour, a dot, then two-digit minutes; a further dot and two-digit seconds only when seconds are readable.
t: 12.59
